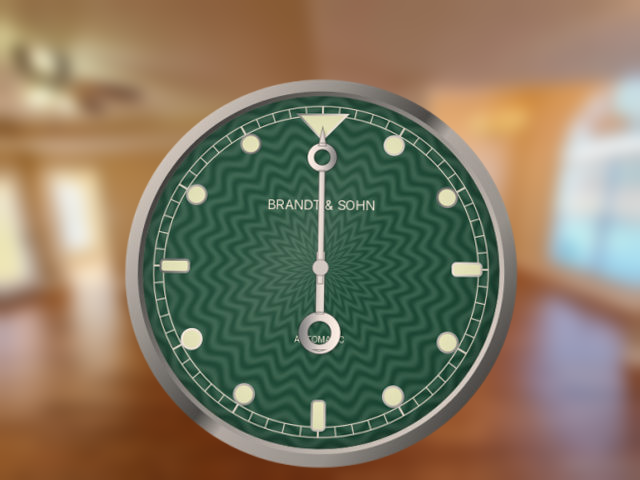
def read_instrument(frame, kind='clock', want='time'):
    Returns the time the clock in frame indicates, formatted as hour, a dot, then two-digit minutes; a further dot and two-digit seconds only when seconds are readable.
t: 6.00
